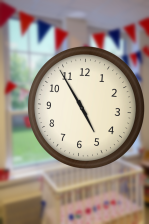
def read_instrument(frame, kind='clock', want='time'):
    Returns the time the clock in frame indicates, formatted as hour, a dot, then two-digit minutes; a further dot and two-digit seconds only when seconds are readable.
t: 4.54
